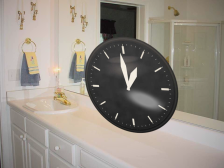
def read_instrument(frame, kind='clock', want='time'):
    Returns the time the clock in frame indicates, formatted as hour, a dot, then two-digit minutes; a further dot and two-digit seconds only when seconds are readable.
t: 12.59
